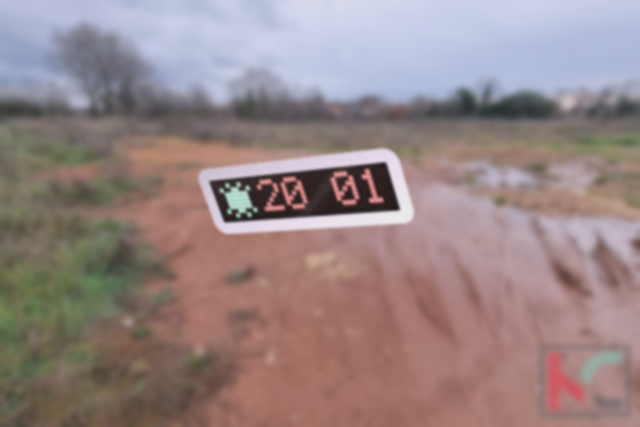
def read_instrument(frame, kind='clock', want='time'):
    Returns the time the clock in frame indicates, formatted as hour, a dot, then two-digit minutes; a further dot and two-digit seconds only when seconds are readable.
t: 20.01
